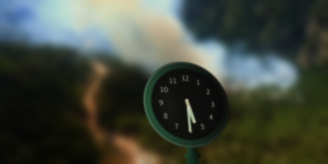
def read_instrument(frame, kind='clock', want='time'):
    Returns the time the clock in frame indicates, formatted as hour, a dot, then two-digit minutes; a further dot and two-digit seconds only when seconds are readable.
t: 5.30
